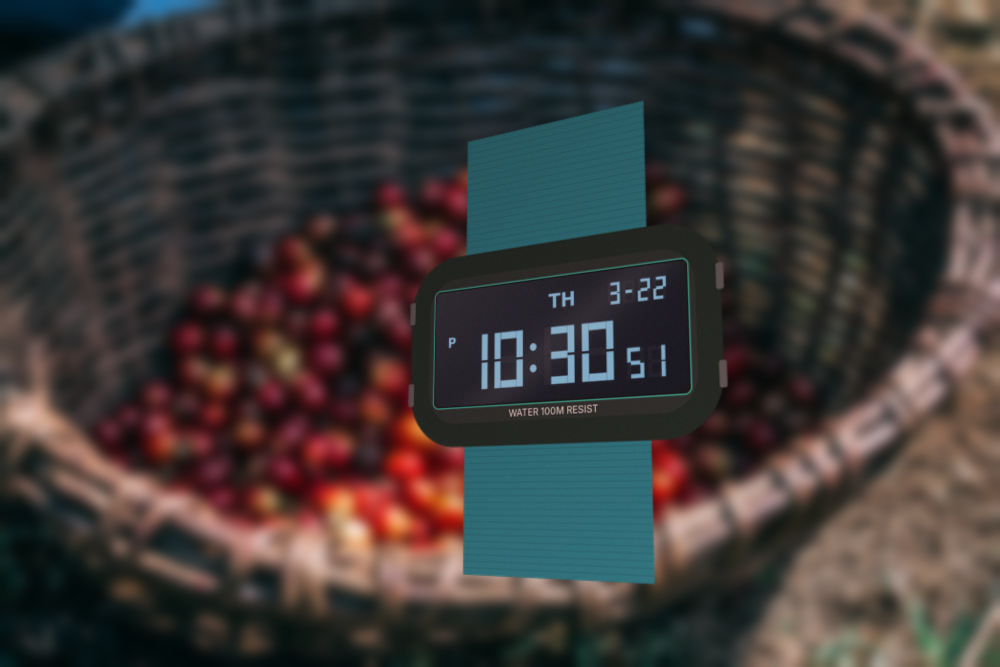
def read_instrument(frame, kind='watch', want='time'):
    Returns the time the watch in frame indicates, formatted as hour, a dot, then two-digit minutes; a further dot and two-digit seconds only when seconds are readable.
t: 10.30.51
